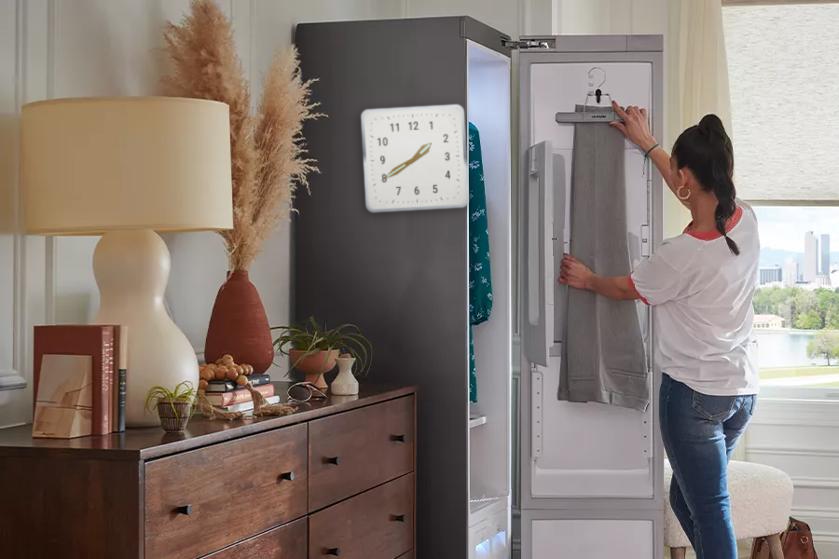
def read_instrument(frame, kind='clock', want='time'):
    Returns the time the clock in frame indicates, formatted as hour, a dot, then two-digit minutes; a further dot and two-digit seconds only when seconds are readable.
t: 1.40
